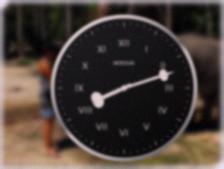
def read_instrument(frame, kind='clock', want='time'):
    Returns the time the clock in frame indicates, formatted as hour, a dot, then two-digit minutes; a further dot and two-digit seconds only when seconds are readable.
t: 8.12
